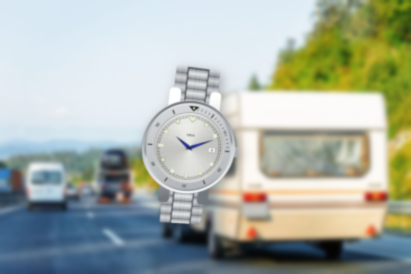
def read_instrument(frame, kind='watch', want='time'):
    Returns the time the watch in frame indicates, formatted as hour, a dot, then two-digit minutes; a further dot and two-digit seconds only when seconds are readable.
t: 10.11
